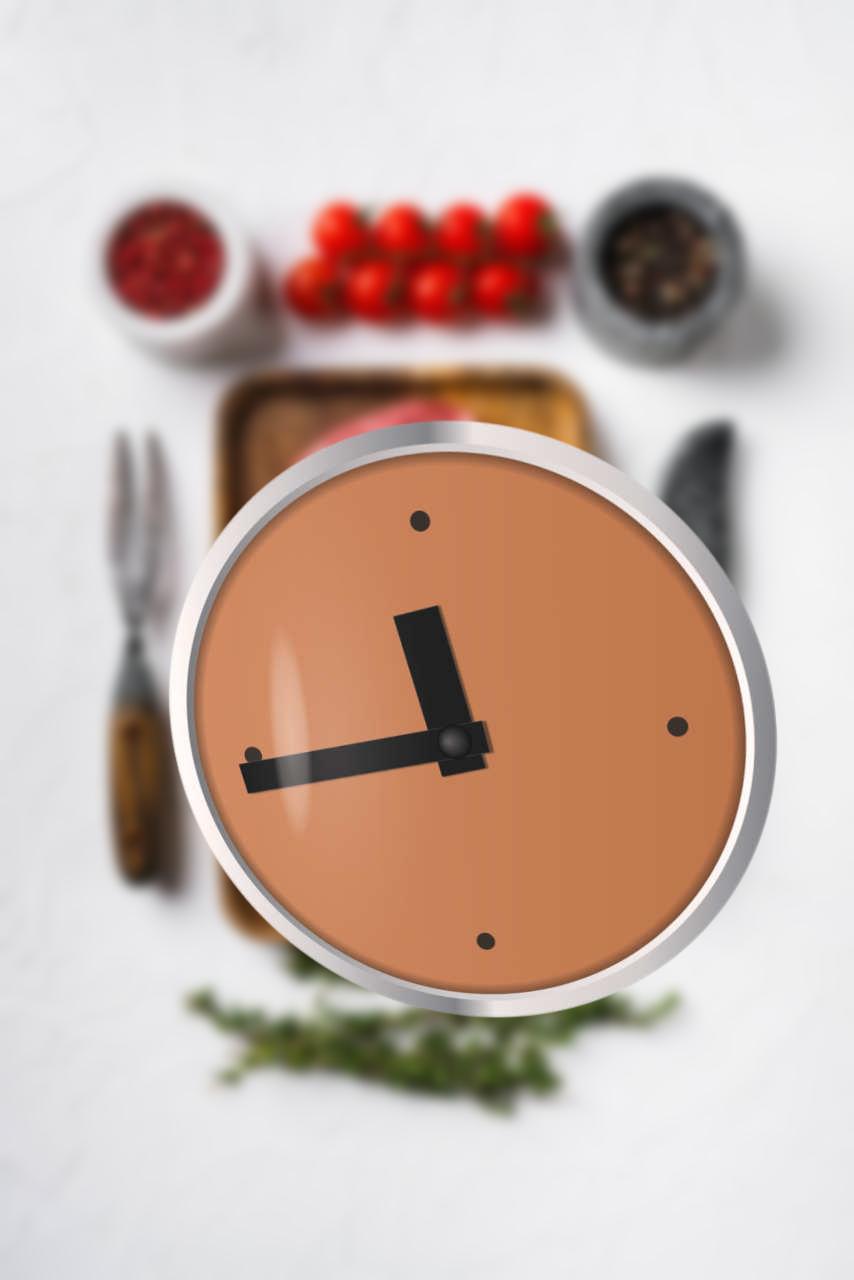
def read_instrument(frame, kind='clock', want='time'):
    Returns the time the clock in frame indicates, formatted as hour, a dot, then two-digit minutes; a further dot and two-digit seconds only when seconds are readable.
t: 11.44
